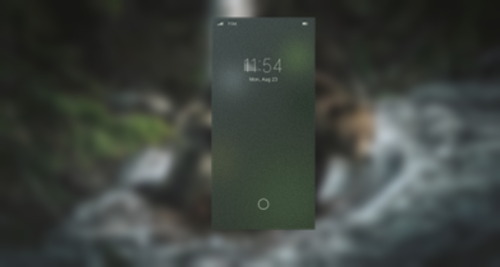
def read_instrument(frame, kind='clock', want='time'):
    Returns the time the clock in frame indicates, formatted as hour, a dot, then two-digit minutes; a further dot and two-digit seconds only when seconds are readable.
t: 11.54
